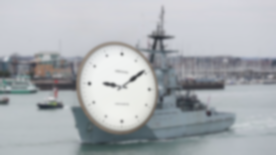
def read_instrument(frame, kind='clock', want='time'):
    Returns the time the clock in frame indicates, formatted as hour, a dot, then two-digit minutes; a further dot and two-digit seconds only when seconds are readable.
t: 9.09
